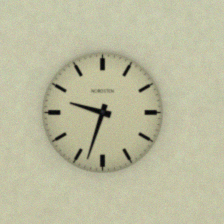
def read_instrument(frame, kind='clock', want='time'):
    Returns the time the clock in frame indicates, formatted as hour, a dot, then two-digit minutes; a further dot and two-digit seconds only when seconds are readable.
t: 9.33
